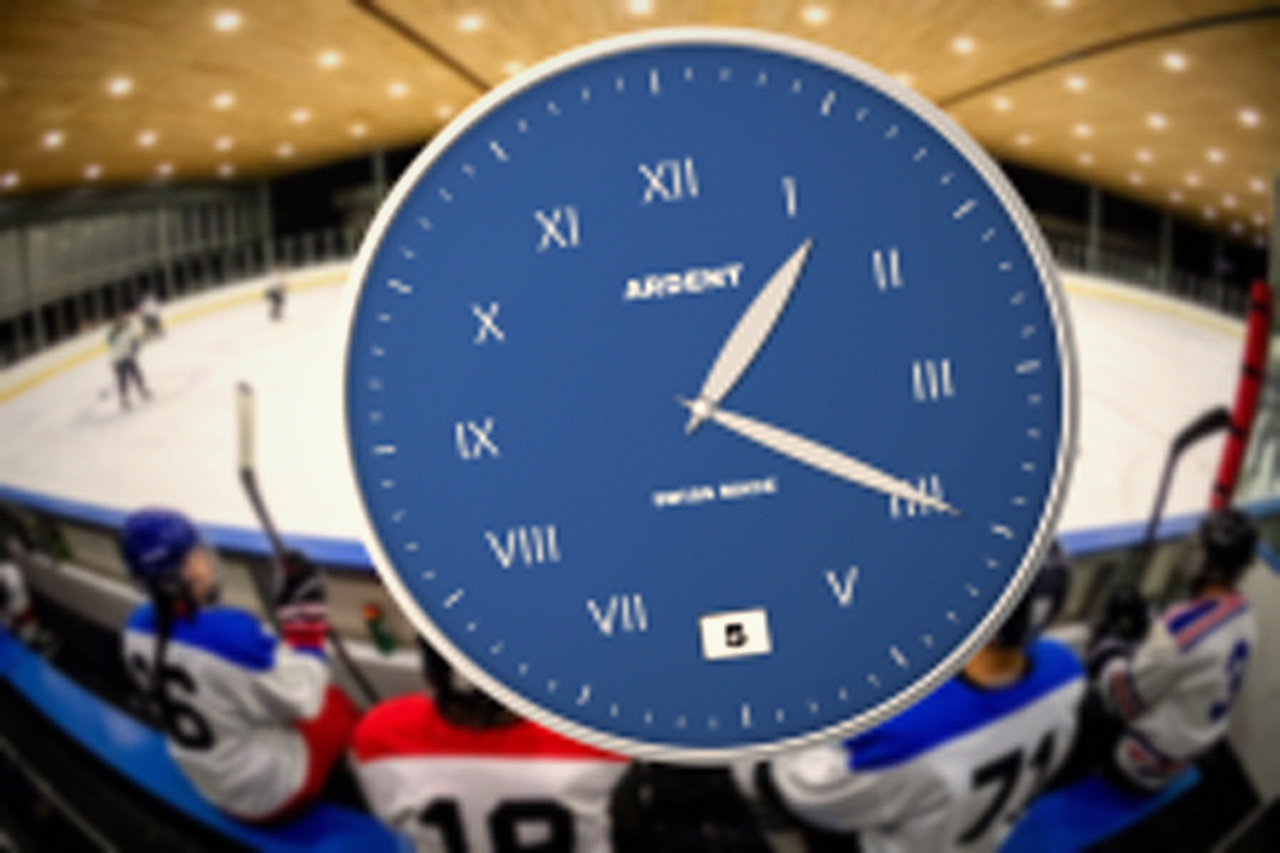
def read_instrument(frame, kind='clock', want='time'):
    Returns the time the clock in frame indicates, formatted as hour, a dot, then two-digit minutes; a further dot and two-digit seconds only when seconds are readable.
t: 1.20
